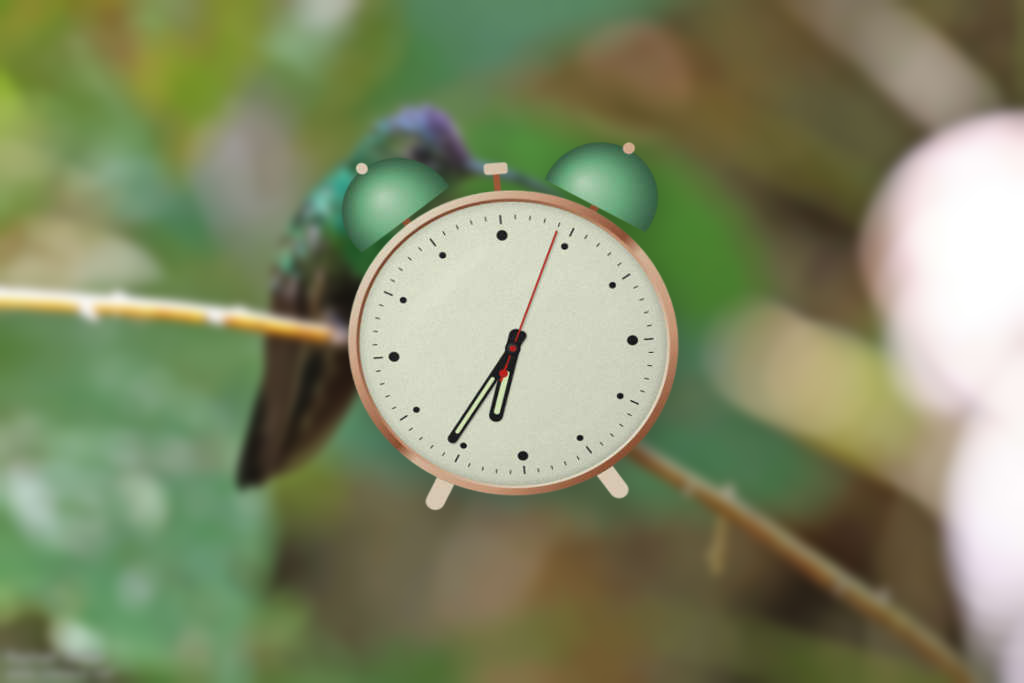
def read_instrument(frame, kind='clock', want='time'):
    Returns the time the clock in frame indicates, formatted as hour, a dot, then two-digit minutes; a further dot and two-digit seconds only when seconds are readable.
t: 6.36.04
